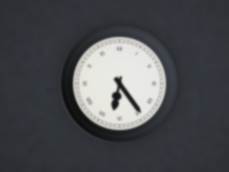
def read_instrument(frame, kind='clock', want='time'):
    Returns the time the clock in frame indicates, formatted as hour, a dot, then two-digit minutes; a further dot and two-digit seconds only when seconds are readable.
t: 6.24
